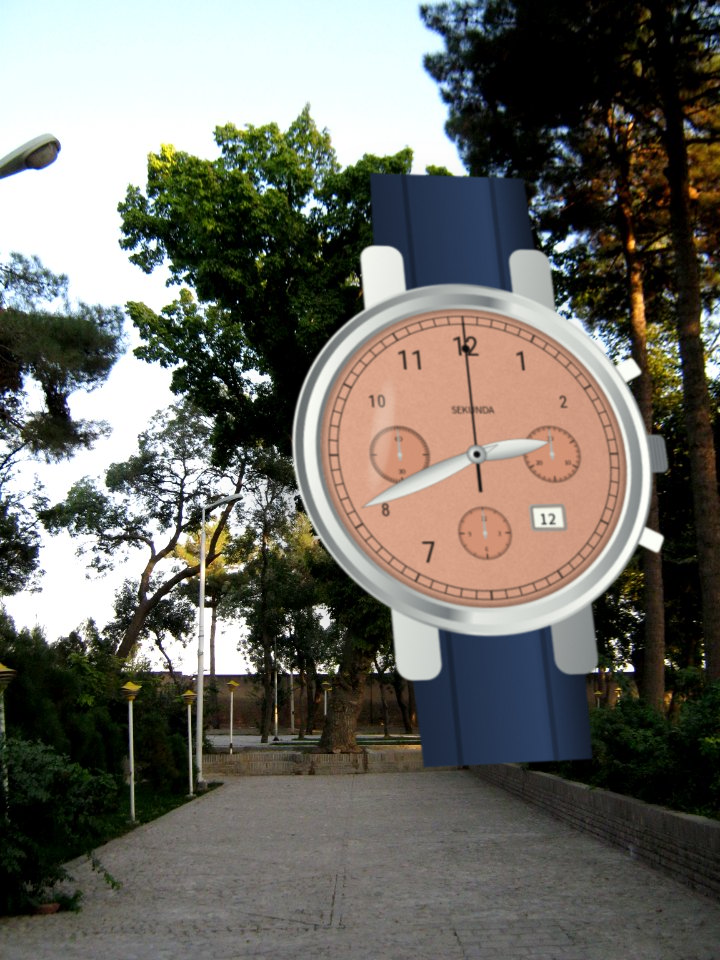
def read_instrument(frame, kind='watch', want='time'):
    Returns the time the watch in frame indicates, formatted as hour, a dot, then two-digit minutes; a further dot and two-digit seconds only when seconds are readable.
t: 2.41
